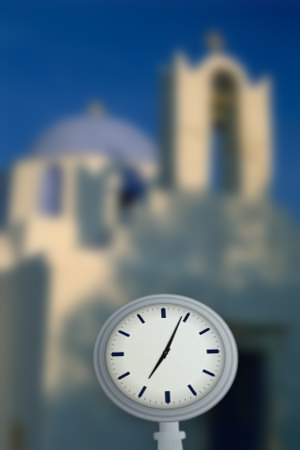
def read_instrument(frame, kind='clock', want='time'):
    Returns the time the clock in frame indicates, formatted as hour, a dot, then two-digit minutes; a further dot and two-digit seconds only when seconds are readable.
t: 7.04
